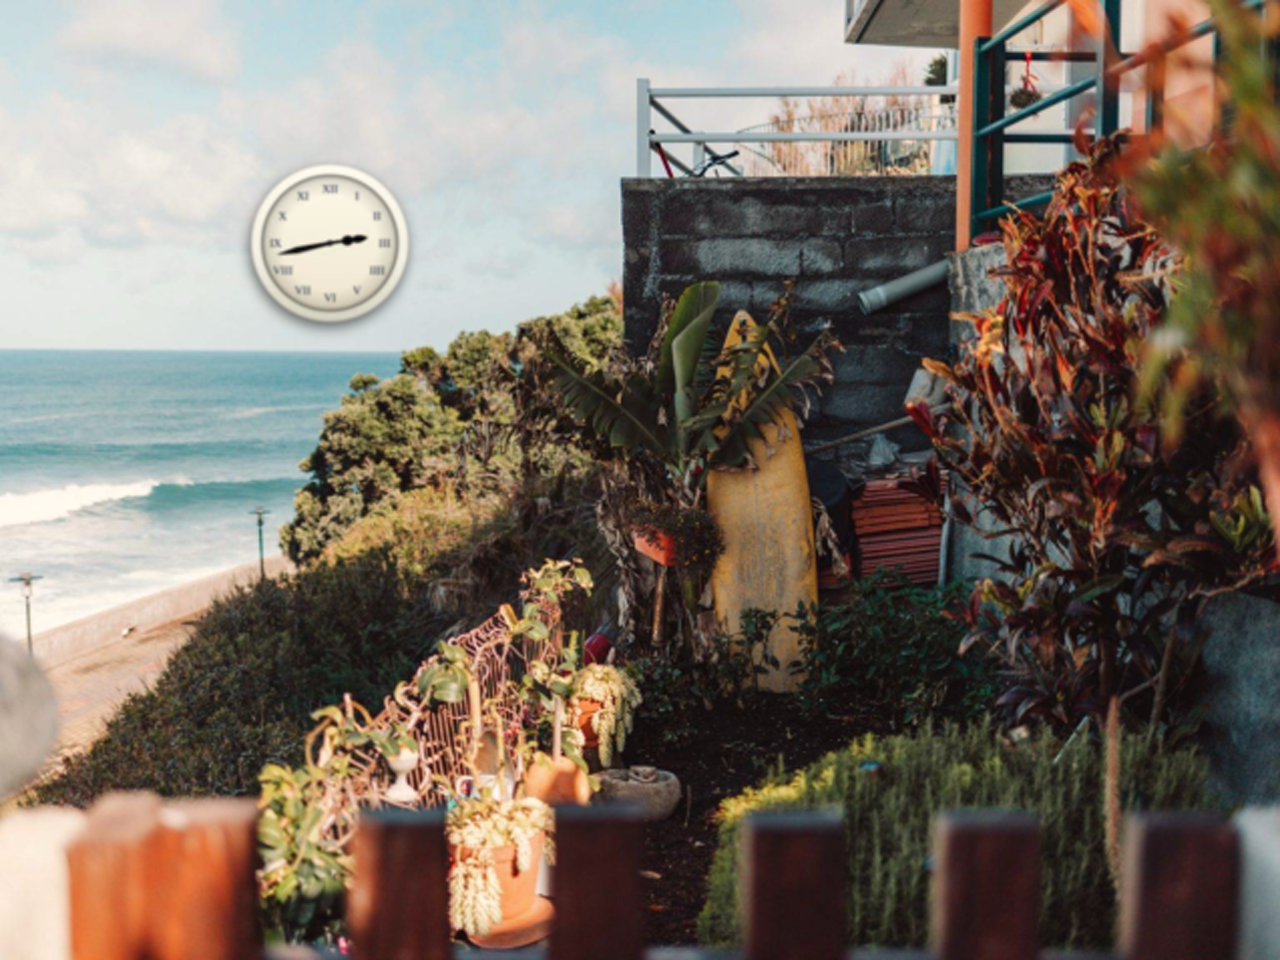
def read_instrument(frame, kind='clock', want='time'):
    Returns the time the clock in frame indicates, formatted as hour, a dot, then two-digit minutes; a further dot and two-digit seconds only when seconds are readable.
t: 2.43
